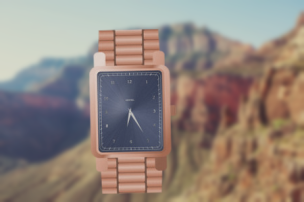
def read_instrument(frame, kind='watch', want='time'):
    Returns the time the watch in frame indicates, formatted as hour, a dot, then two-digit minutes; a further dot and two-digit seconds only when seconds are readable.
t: 6.25
